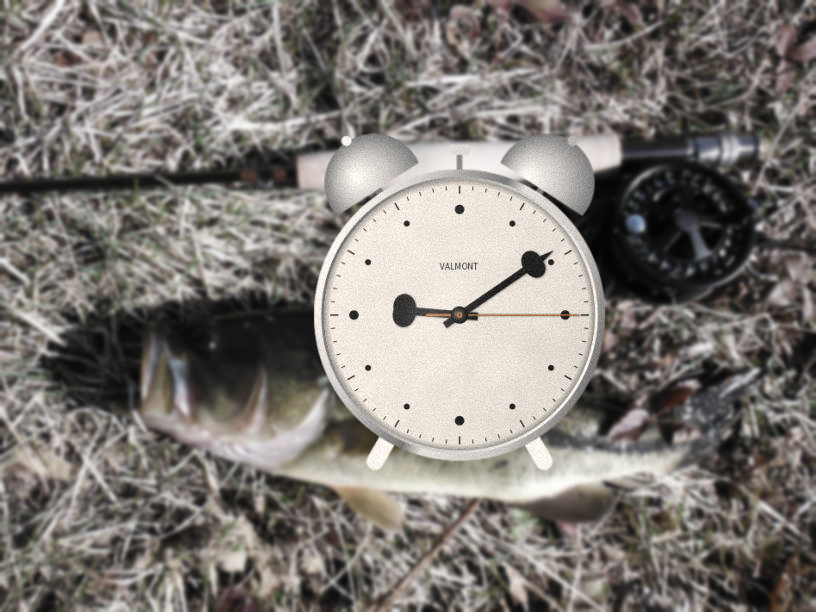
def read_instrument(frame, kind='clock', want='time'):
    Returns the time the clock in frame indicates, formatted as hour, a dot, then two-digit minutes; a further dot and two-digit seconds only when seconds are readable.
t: 9.09.15
